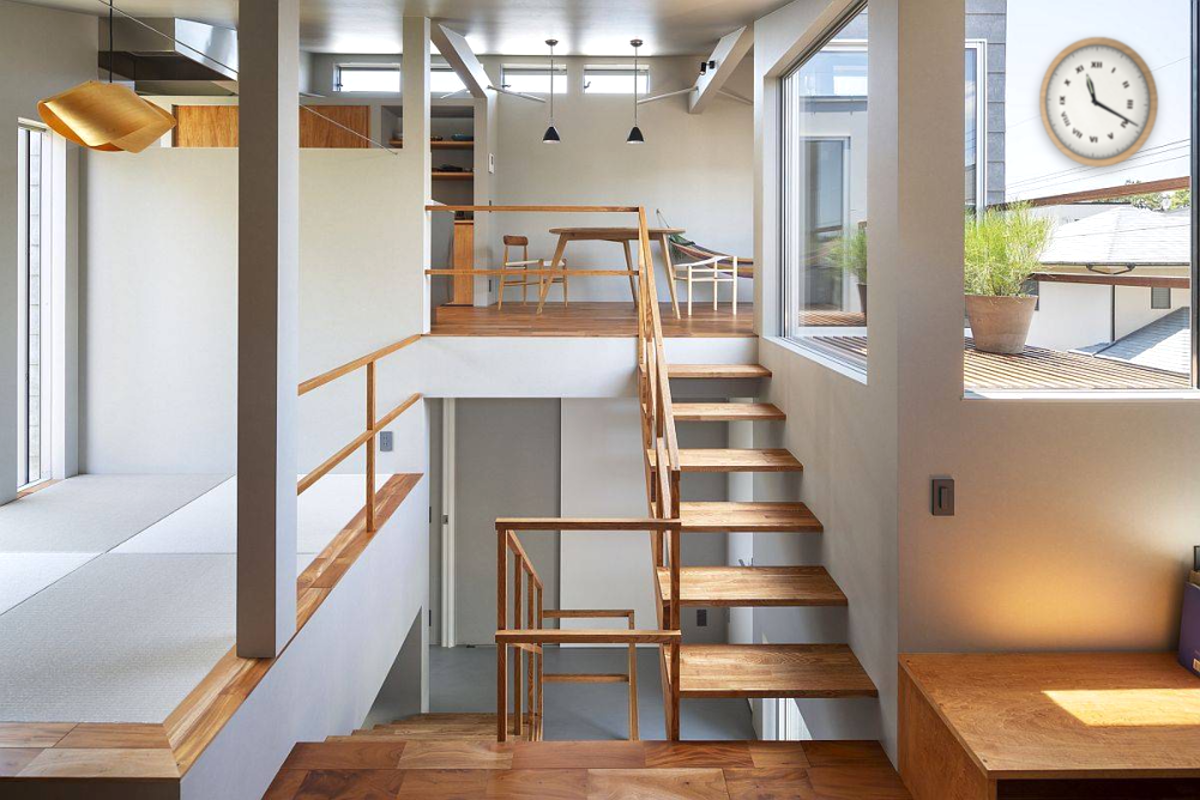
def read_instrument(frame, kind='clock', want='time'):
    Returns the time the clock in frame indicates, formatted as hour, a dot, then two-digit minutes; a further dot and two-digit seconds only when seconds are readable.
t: 11.19
